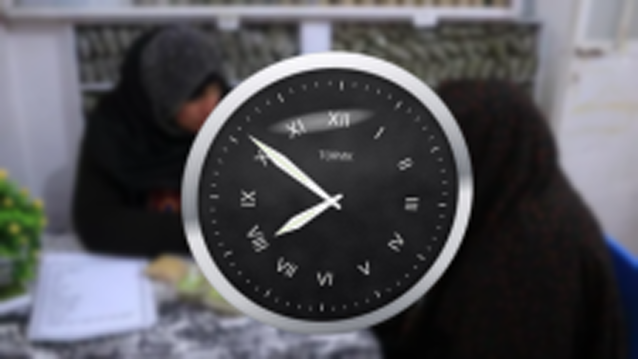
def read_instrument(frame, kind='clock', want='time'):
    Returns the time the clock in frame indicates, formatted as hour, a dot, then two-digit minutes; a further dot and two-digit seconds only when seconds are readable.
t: 7.51
